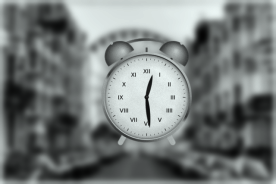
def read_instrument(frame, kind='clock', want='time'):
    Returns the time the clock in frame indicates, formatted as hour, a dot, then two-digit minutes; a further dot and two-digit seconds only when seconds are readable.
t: 12.29
